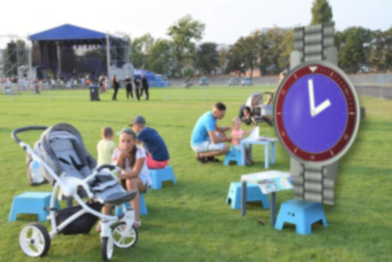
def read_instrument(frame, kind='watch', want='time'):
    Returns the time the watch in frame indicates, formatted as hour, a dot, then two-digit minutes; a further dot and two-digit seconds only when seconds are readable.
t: 1.59
